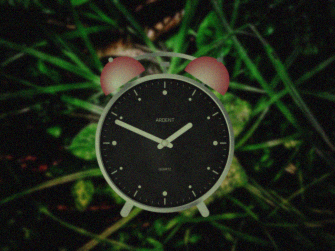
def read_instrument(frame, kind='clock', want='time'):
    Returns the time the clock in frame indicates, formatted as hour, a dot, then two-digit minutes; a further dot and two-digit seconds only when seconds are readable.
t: 1.49
